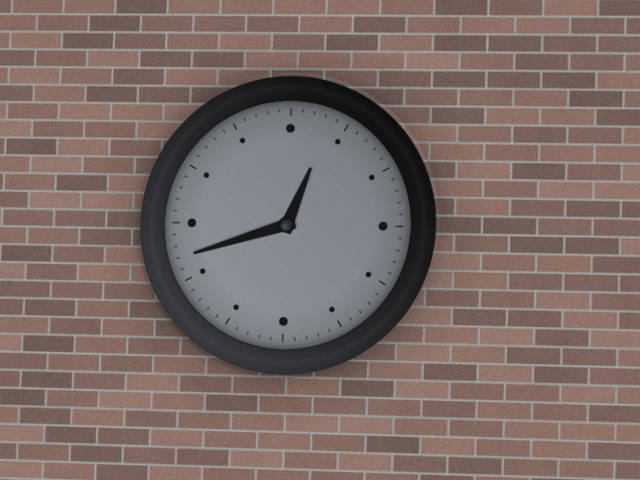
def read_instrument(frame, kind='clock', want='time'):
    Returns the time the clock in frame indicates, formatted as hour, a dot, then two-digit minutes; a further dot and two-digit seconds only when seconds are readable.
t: 12.42
